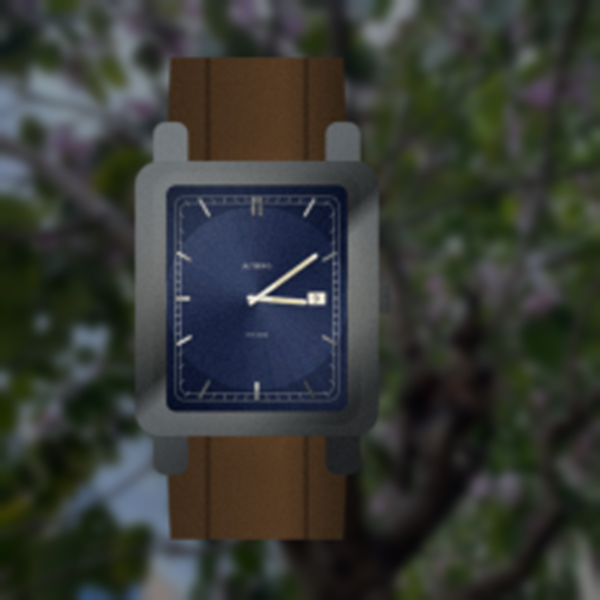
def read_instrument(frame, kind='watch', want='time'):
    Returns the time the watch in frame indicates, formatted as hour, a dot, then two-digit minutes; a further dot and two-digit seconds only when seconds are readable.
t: 3.09
